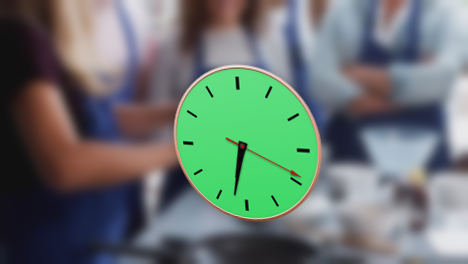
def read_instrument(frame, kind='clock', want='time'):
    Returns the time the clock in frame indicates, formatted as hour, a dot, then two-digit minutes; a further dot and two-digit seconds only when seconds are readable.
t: 6.32.19
